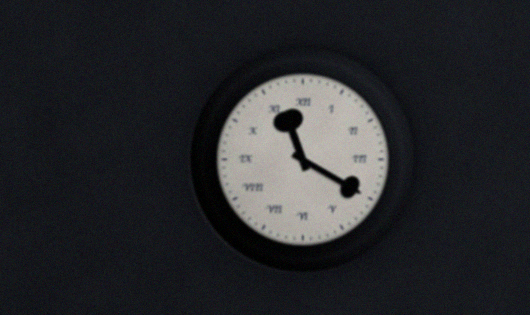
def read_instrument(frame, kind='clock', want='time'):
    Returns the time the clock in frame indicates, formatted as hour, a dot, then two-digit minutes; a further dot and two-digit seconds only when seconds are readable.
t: 11.20
